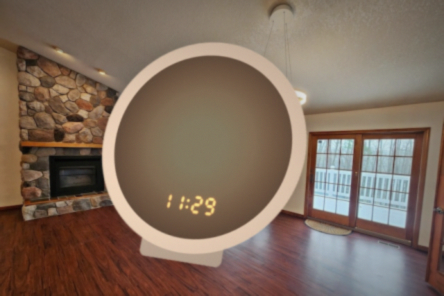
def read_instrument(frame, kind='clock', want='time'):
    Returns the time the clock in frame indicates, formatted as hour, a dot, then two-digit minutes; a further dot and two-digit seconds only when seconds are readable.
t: 11.29
